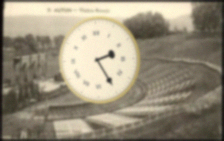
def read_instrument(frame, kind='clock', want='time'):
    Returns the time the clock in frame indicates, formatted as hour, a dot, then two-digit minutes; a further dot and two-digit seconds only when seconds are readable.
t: 2.25
